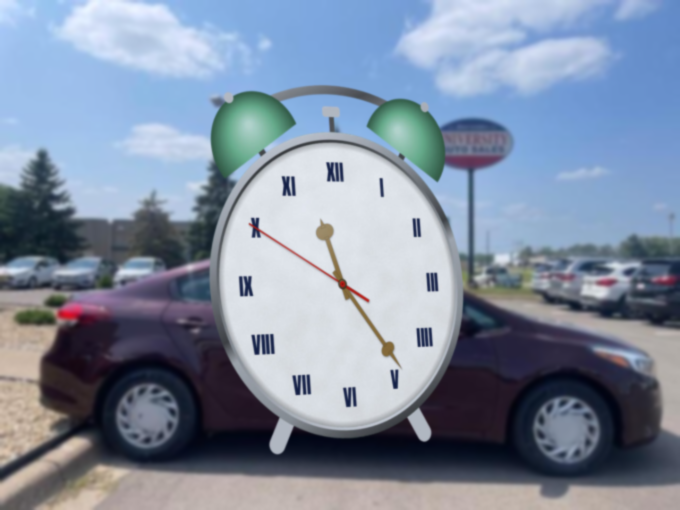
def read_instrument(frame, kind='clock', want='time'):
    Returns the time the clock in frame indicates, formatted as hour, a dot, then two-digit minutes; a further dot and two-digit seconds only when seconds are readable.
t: 11.23.50
